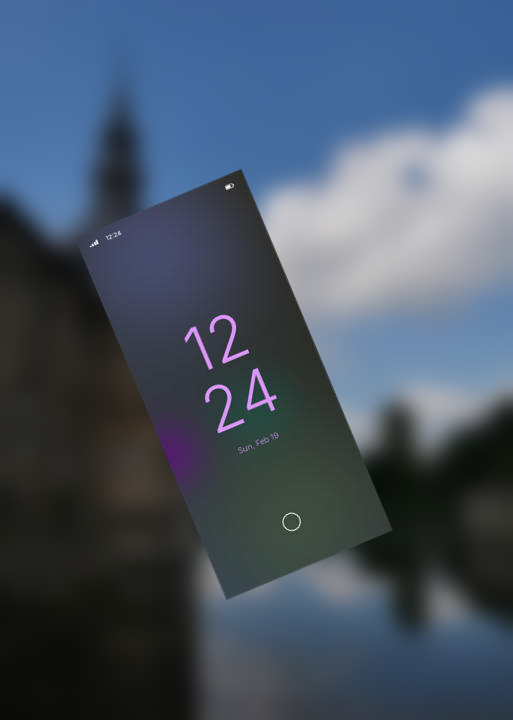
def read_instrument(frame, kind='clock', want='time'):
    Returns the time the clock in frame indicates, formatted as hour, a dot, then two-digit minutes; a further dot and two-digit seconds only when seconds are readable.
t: 12.24
